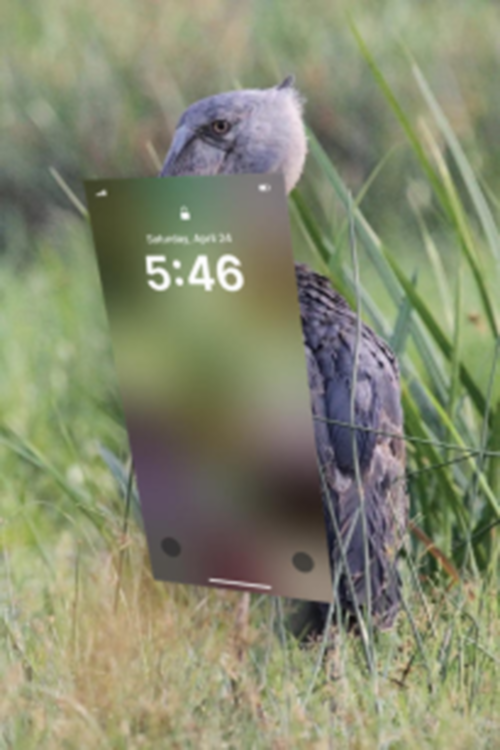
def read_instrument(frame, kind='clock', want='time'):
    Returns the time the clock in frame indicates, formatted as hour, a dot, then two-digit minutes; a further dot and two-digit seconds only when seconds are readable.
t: 5.46
